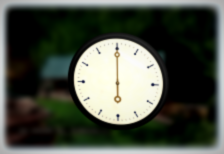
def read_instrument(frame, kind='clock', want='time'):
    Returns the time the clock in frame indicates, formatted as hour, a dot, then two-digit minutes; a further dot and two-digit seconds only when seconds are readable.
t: 6.00
